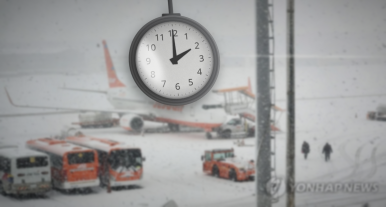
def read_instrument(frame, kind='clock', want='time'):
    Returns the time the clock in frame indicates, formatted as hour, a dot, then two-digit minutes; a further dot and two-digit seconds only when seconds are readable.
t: 2.00
